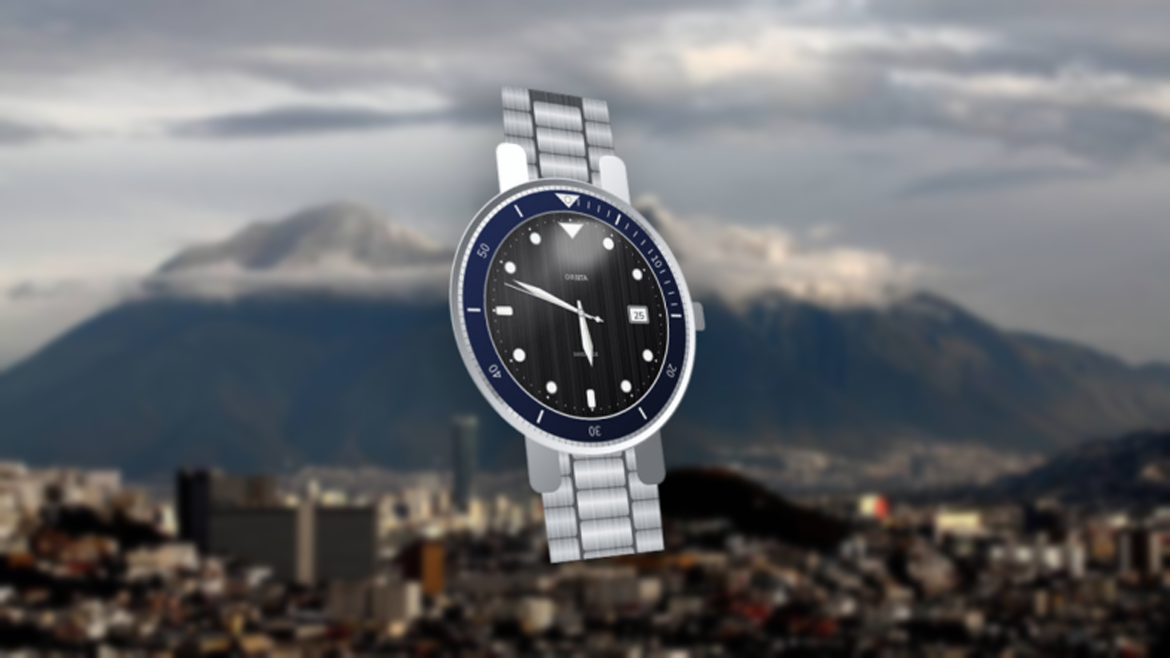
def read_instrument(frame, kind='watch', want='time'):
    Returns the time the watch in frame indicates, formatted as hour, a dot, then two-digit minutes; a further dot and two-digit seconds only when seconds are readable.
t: 5.48.48
